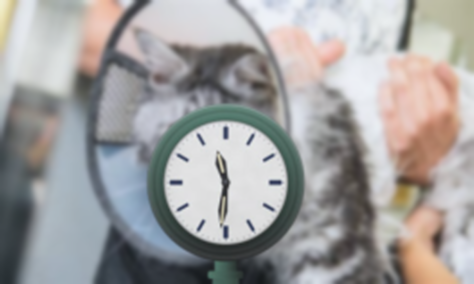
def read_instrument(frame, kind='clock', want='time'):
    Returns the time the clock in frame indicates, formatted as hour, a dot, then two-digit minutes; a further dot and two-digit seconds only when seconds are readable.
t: 11.31
